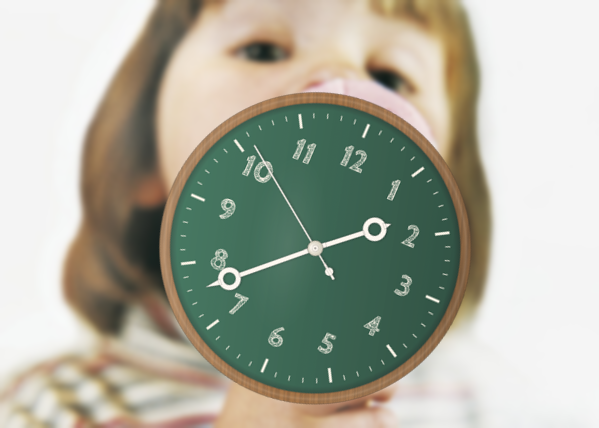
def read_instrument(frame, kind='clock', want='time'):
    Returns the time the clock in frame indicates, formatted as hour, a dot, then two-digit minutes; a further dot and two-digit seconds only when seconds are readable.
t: 1.37.51
